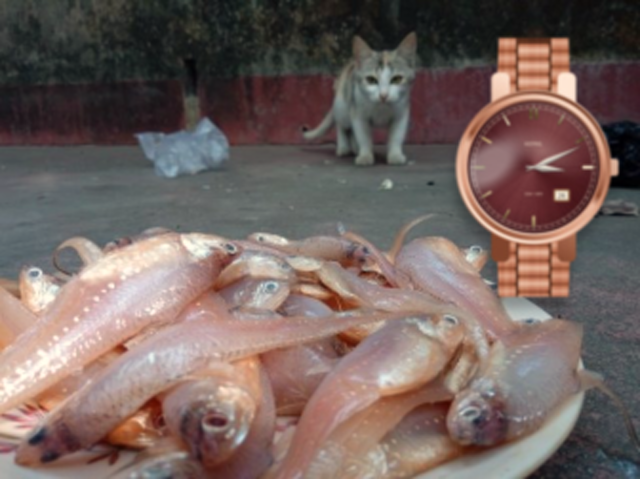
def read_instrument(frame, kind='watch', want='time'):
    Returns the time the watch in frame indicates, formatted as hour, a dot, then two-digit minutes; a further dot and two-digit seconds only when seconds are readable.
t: 3.11
